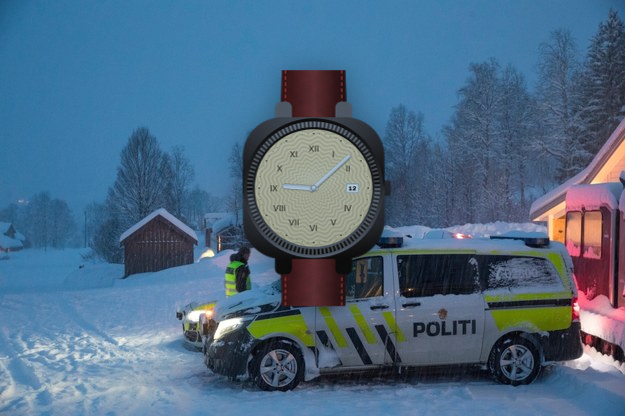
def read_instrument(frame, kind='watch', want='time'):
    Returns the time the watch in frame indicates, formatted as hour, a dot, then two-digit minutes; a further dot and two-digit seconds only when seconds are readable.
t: 9.08
